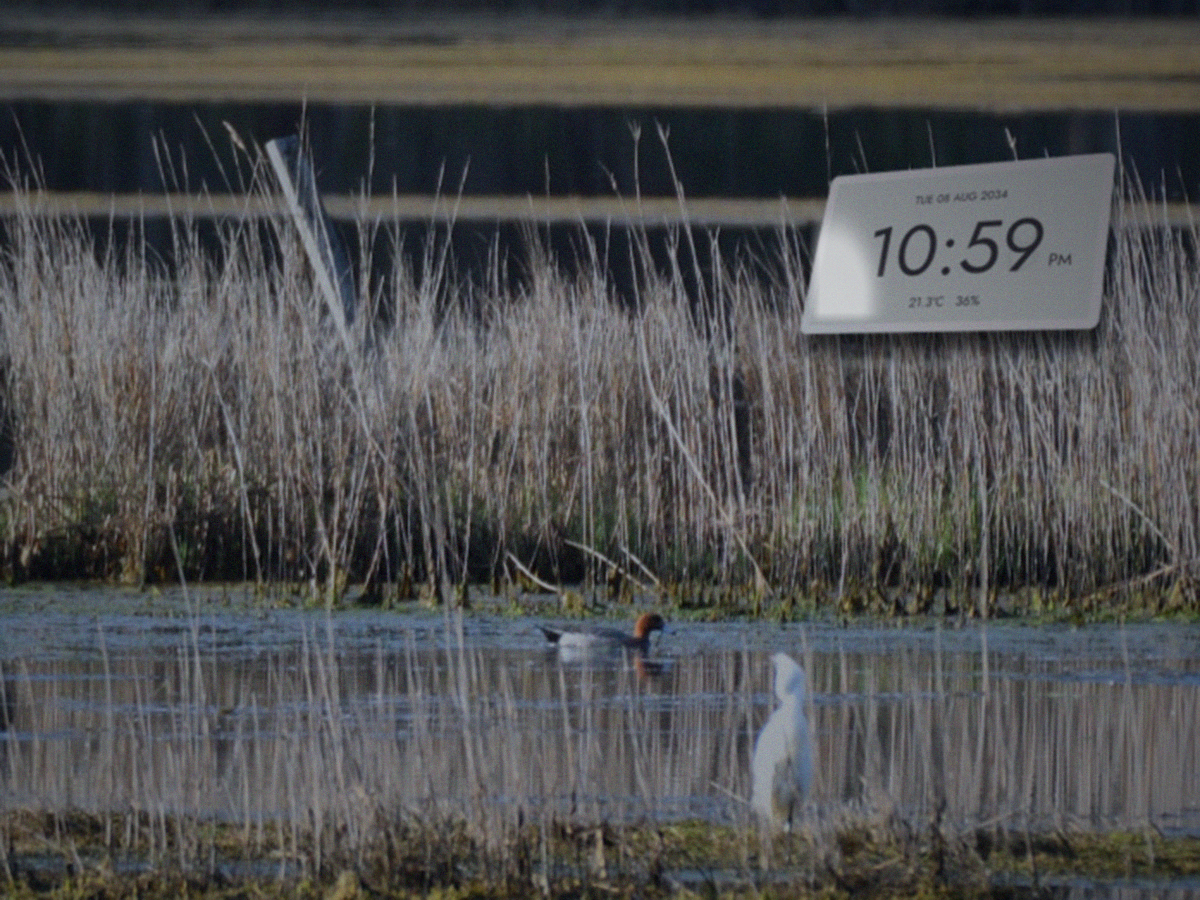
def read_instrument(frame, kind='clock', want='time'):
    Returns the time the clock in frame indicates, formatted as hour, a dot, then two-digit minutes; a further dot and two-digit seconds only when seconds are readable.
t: 10.59
